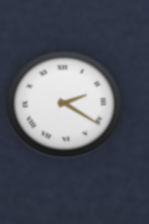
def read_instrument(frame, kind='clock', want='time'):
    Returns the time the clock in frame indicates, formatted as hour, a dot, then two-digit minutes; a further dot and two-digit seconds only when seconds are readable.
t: 2.21
